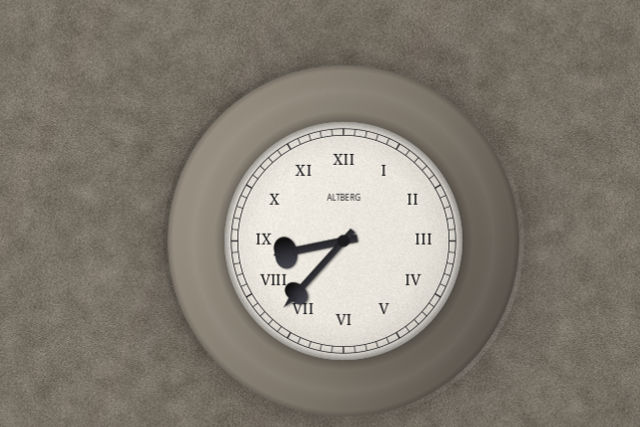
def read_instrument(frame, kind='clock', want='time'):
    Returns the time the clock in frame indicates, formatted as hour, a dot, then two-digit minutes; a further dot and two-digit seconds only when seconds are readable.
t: 8.37
